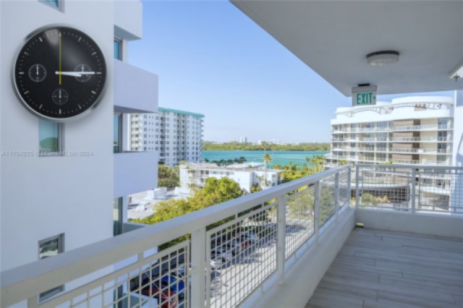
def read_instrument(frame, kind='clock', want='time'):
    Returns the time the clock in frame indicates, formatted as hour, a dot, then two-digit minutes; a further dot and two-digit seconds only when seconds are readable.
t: 3.15
